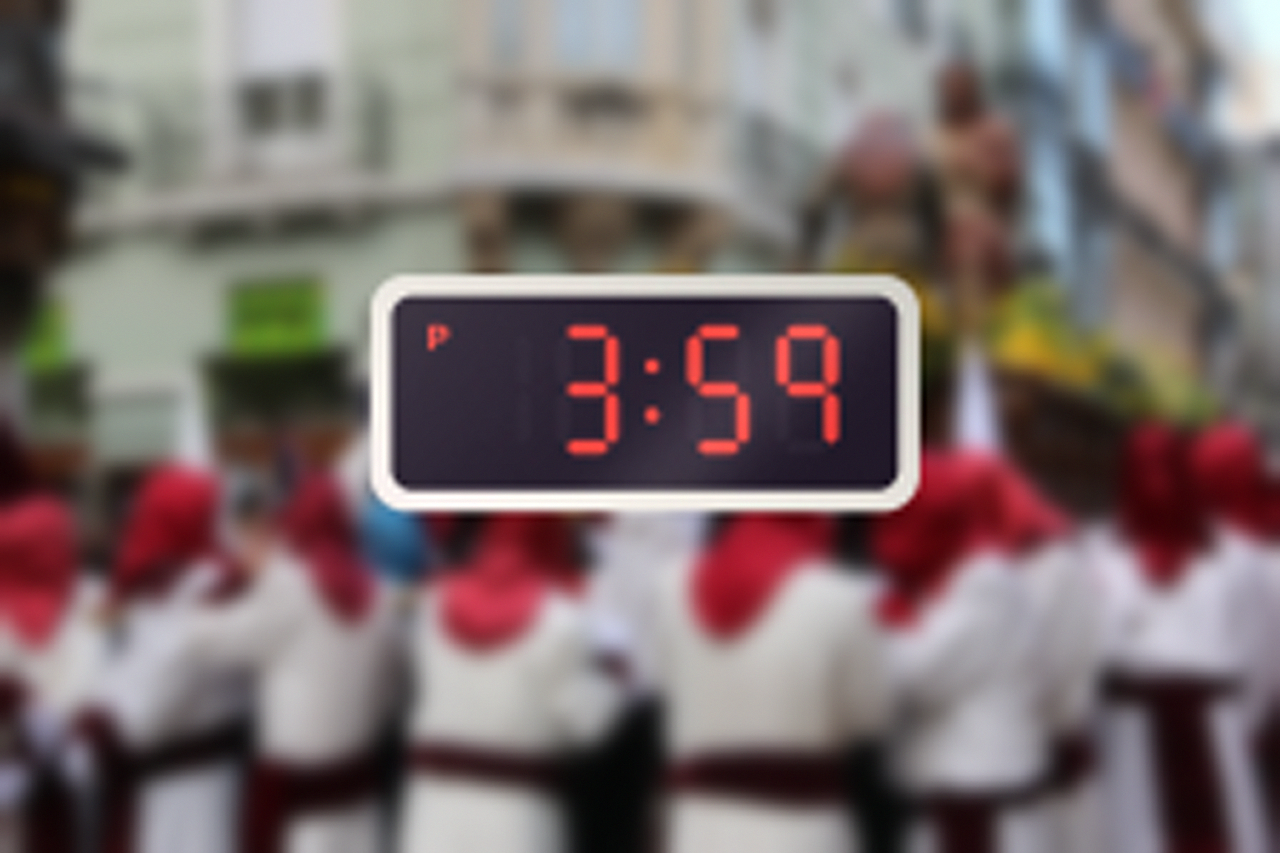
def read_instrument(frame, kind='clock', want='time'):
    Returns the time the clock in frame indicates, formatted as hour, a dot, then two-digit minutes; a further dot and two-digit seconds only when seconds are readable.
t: 3.59
